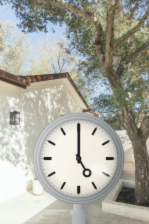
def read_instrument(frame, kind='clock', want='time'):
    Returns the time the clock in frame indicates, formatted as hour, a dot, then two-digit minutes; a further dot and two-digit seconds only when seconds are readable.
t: 5.00
